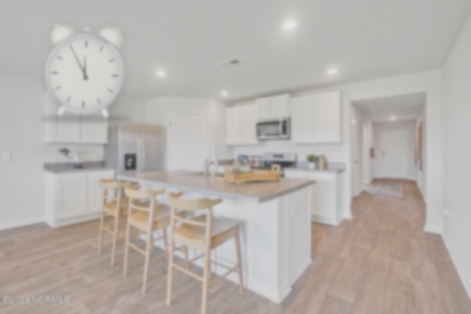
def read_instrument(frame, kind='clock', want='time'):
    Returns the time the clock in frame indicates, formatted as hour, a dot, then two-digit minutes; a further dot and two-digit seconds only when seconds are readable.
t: 11.55
